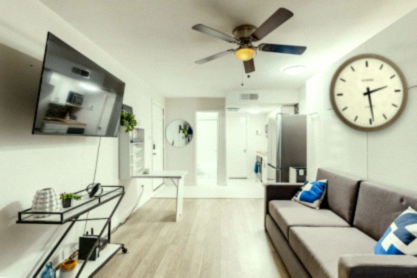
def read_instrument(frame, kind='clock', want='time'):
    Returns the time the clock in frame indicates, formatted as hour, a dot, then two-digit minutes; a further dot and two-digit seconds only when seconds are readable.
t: 2.29
